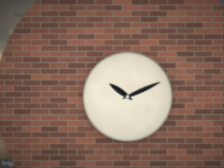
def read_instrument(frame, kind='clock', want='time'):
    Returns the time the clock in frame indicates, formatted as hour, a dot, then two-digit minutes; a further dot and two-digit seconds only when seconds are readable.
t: 10.11
